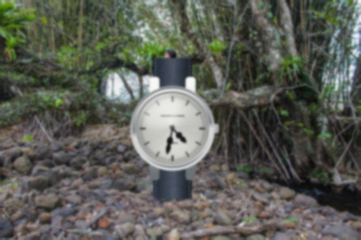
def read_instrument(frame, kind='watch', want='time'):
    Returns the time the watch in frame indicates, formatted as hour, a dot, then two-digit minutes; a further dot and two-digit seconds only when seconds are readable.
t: 4.32
